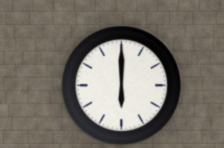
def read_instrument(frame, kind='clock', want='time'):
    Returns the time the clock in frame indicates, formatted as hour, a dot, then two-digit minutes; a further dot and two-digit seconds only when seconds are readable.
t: 6.00
